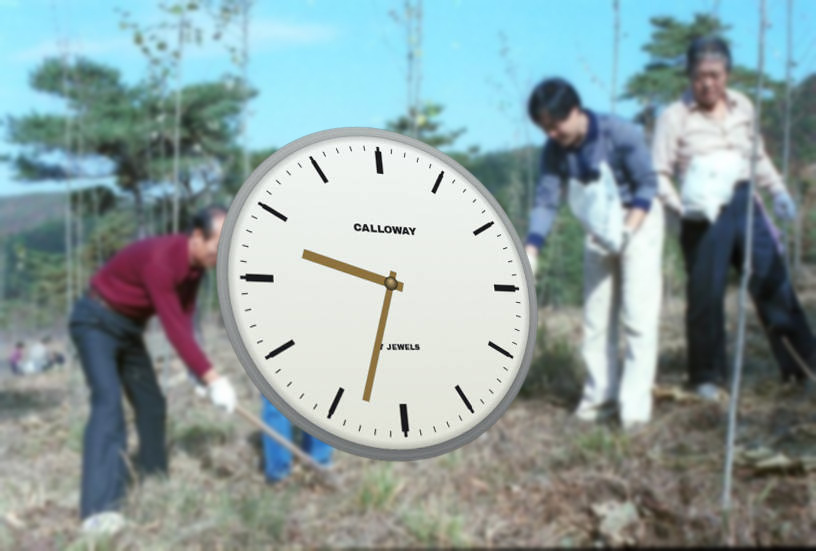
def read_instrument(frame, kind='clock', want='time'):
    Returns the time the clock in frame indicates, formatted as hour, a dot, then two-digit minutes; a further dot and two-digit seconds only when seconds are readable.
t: 9.33
